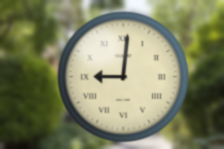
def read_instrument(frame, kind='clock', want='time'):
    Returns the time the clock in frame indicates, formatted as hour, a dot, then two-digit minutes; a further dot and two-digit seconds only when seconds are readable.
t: 9.01
